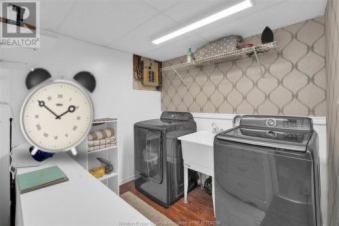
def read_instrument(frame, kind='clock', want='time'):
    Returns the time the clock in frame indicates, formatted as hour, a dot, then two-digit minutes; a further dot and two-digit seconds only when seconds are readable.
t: 1.51
